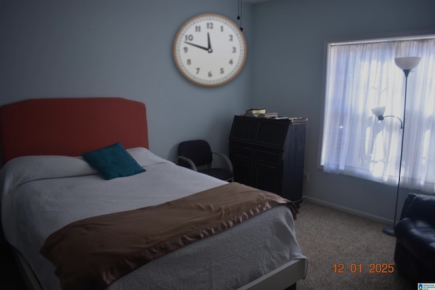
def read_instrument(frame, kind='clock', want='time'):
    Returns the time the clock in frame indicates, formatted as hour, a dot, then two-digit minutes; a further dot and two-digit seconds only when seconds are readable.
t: 11.48
